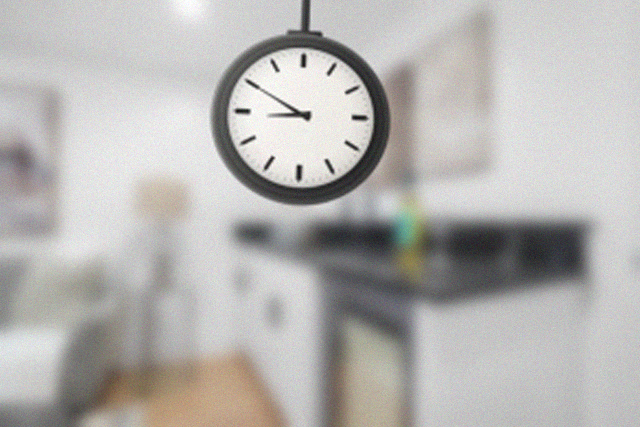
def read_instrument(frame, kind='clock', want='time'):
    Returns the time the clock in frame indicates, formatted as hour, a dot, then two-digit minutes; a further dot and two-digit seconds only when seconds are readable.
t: 8.50
